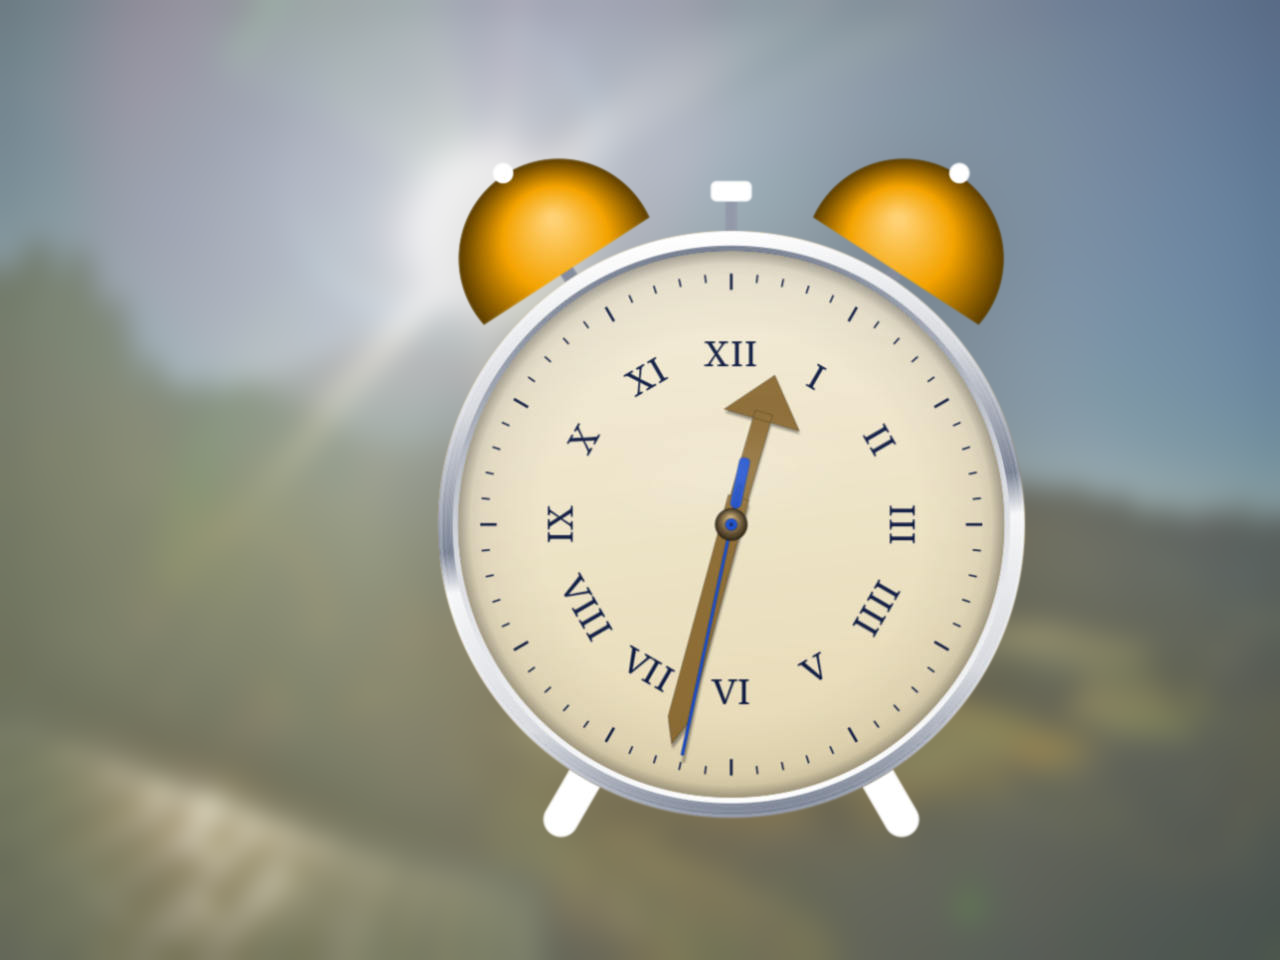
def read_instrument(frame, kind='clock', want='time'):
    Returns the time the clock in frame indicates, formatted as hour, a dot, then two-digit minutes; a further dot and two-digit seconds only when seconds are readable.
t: 12.32.32
